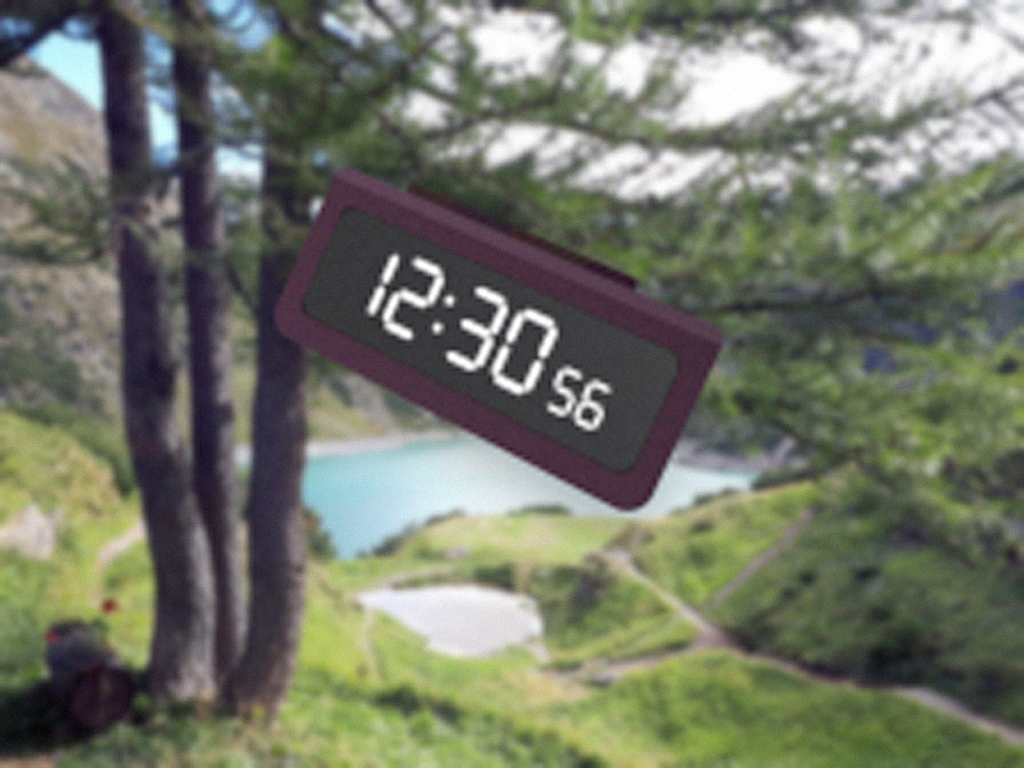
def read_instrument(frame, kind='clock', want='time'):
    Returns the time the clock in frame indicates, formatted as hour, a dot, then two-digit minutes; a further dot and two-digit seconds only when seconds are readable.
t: 12.30.56
